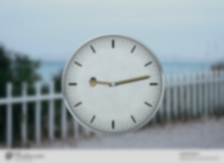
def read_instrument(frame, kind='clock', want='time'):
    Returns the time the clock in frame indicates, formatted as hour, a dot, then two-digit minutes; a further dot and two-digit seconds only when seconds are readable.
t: 9.13
